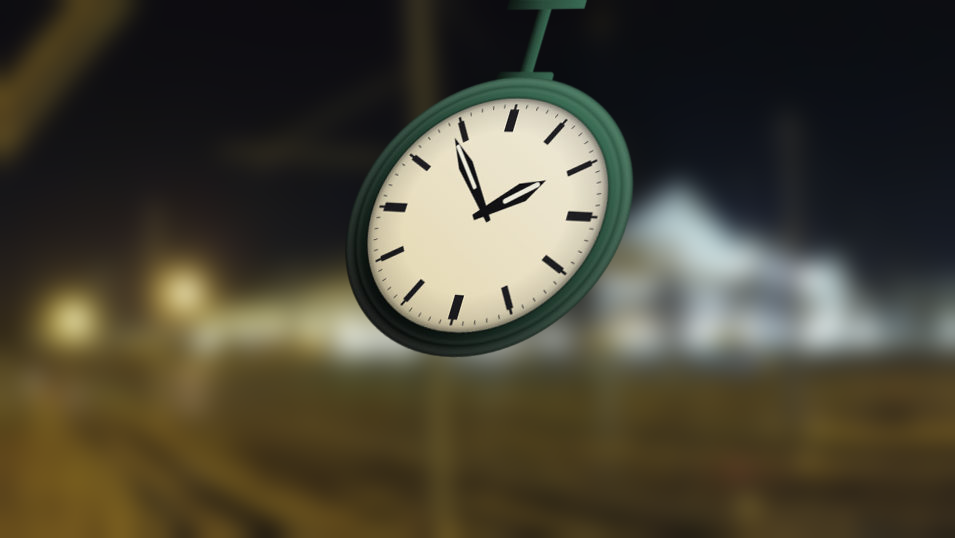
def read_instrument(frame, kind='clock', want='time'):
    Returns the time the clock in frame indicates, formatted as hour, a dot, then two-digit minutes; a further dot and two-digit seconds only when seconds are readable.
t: 1.54
